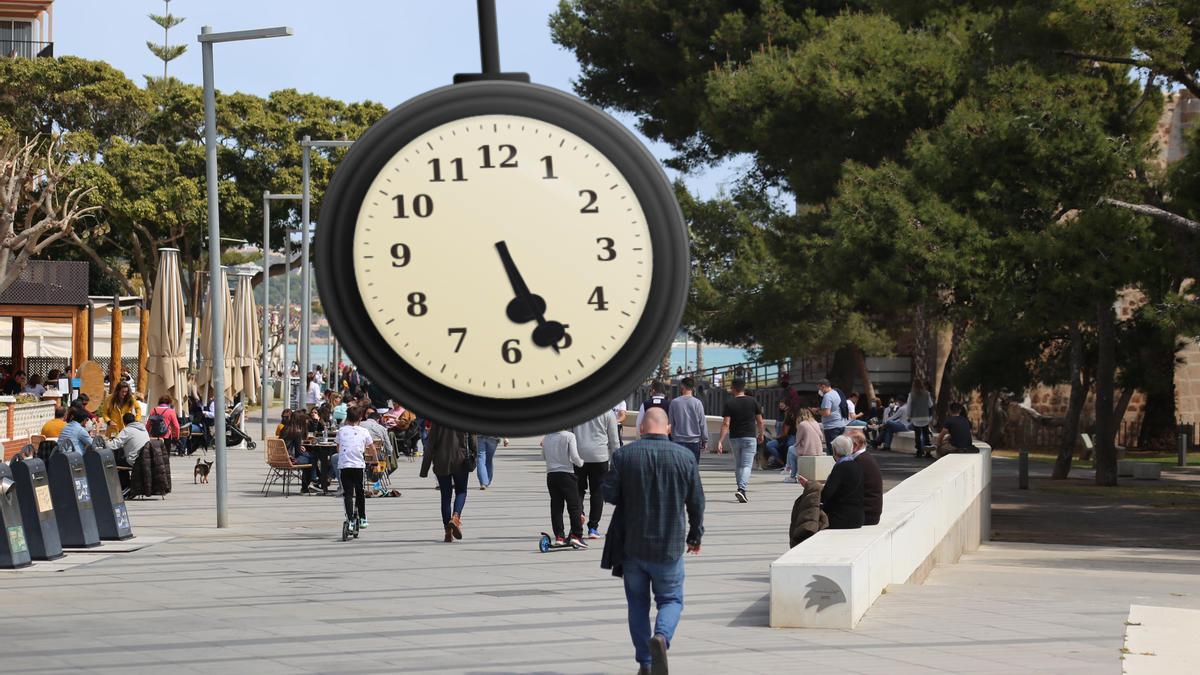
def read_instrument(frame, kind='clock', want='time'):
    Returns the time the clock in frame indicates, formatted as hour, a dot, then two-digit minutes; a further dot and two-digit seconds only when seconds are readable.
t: 5.26
